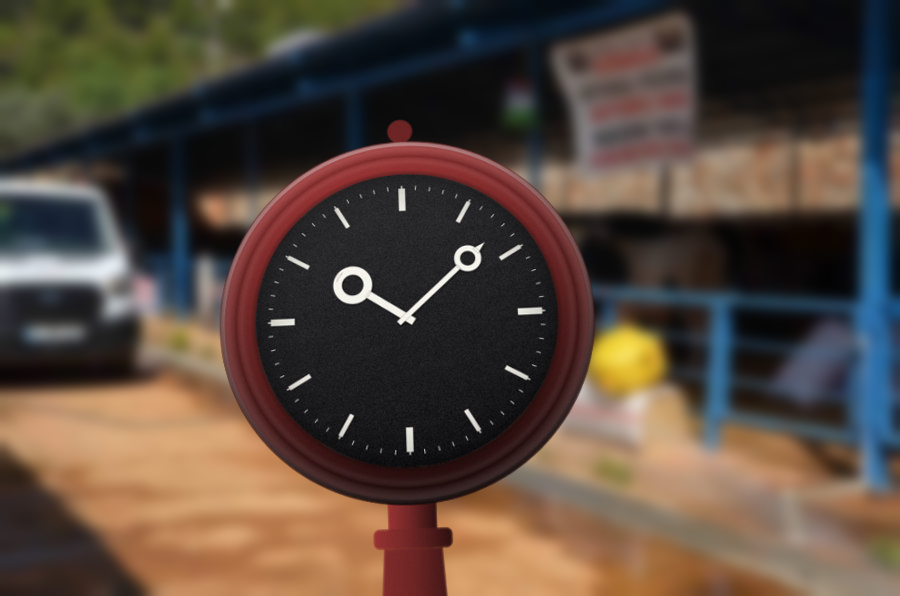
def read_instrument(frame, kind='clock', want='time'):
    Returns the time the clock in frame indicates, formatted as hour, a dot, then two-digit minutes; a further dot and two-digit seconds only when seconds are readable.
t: 10.08
